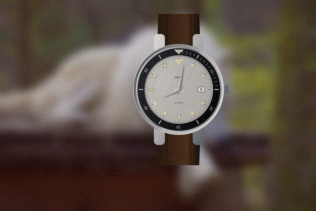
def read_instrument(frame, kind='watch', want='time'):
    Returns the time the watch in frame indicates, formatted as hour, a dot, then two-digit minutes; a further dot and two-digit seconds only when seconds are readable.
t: 8.02
